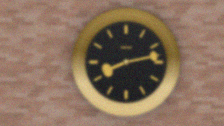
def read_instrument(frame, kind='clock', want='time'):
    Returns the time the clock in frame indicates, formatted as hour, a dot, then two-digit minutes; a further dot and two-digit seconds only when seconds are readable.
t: 8.13
